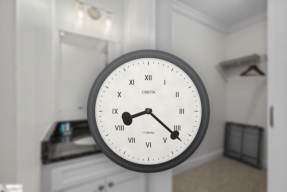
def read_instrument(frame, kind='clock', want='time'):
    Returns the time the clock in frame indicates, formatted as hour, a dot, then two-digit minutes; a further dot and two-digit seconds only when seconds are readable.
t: 8.22
